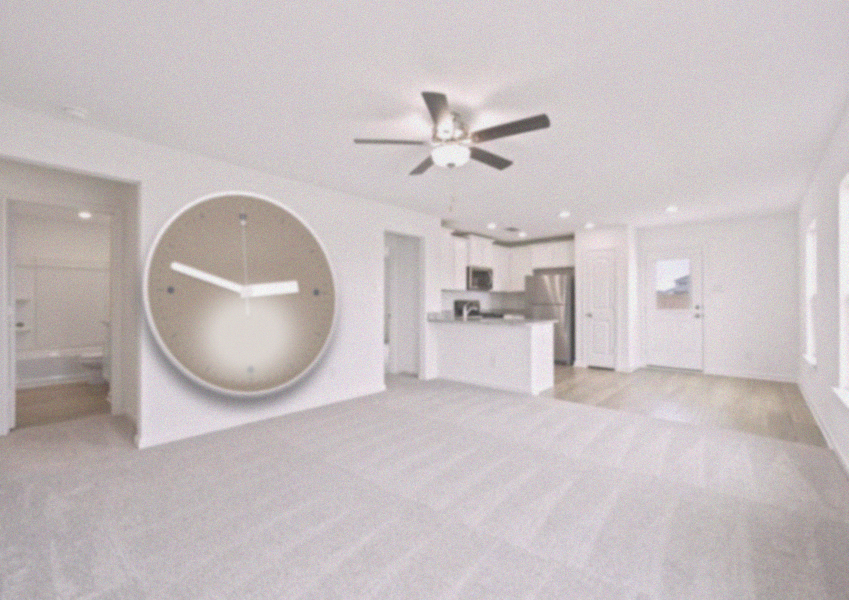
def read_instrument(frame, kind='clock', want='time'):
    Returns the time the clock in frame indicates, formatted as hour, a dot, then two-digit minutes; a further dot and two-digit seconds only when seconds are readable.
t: 2.48.00
